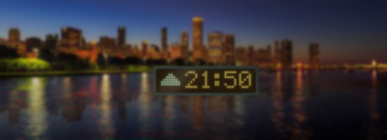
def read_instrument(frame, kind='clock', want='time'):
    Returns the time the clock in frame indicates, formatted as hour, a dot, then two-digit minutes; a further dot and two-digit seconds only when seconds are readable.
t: 21.50
